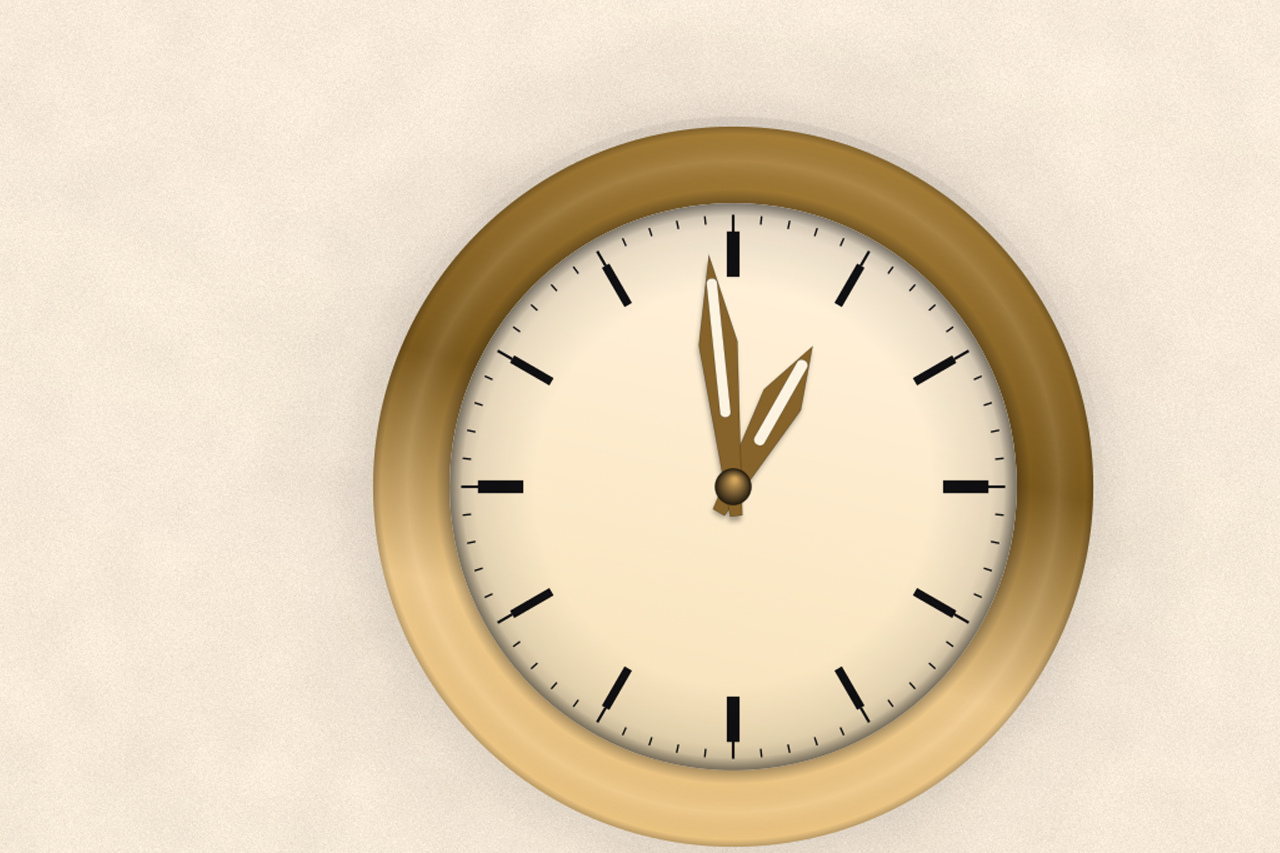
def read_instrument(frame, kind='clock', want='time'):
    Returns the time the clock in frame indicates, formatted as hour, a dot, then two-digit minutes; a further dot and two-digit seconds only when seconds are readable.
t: 12.59
